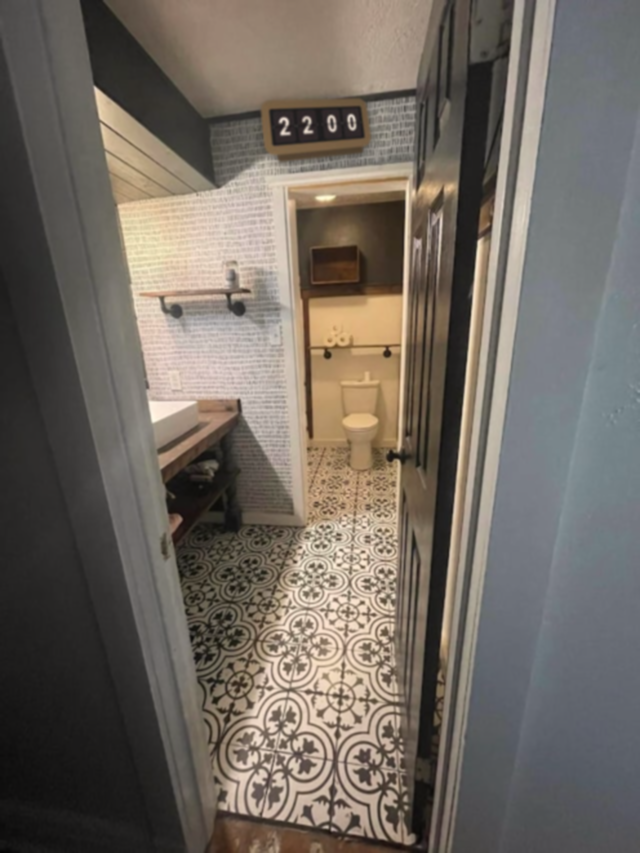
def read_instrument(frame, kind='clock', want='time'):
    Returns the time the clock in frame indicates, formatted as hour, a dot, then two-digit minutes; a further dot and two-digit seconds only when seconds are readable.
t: 22.00
